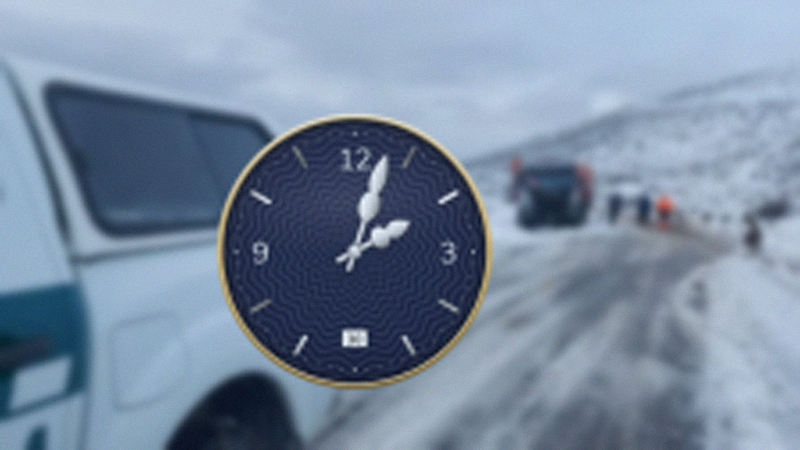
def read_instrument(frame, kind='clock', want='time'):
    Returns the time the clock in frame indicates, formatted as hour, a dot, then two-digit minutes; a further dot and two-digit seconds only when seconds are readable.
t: 2.03
